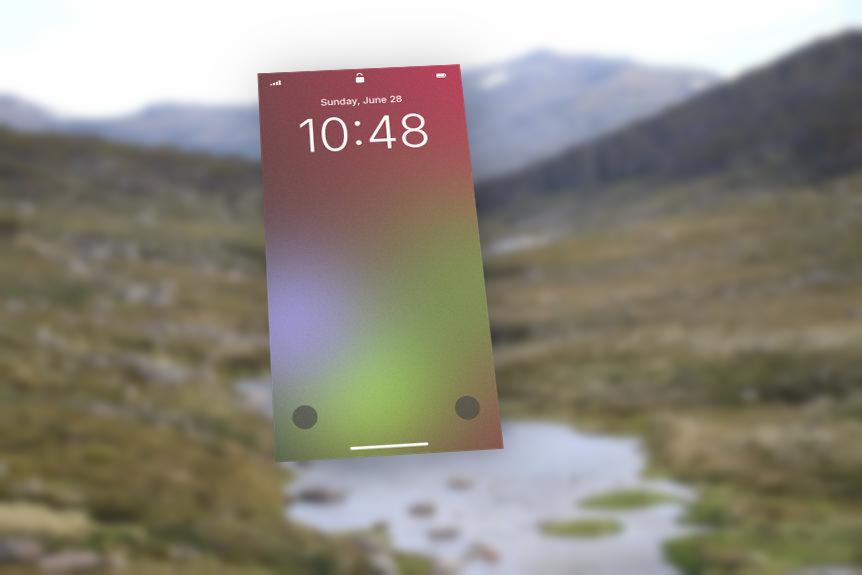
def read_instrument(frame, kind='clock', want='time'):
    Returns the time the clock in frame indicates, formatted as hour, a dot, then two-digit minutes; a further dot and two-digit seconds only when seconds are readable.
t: 10.48
